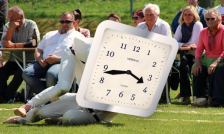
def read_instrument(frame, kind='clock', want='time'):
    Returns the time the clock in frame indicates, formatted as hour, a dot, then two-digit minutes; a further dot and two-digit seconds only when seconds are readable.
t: 3.43
